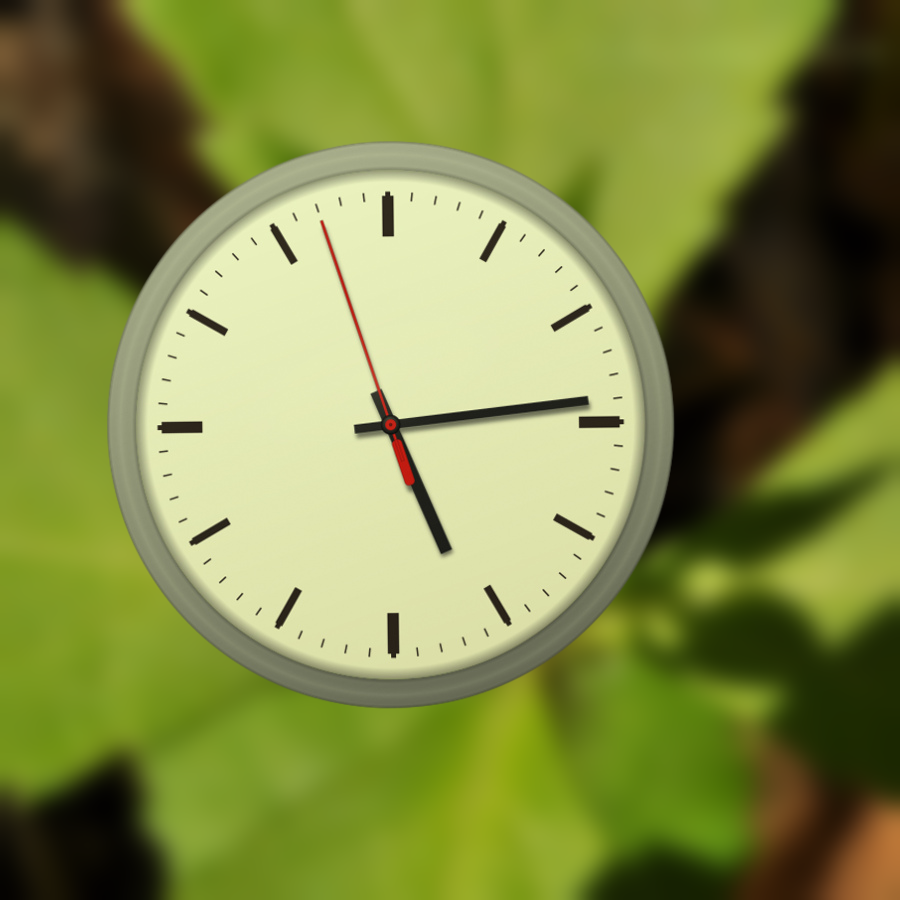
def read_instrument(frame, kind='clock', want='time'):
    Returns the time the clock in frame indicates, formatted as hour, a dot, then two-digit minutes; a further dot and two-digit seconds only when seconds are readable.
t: 5.13.57
